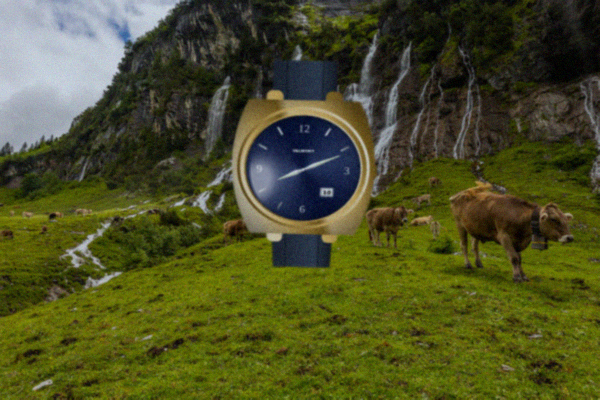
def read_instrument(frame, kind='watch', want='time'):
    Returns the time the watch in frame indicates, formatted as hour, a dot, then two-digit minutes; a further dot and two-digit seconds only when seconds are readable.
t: 8.11
